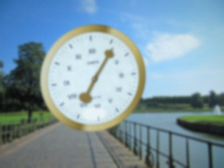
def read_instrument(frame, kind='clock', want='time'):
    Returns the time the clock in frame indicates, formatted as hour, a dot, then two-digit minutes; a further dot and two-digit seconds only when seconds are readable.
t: 7.06
